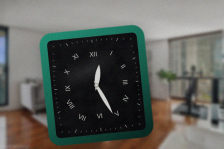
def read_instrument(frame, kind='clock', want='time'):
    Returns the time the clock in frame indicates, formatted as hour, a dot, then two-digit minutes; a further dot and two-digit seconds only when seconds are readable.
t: 12.26
